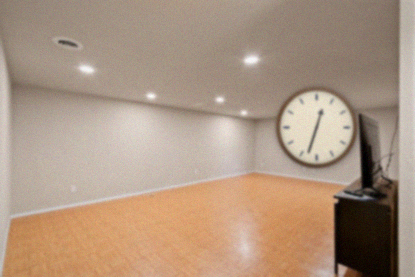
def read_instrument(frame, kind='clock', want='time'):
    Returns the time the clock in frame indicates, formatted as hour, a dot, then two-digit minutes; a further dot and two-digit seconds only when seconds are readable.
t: 12.33
